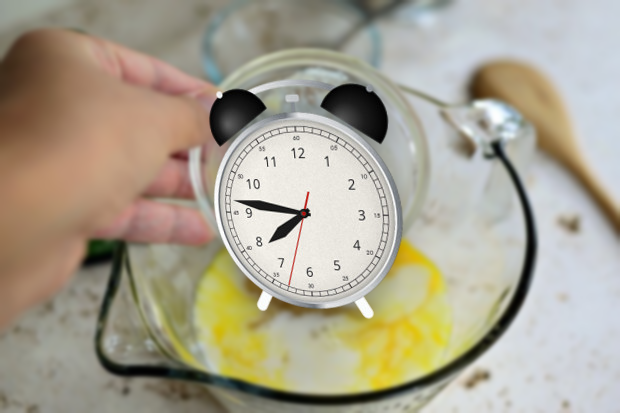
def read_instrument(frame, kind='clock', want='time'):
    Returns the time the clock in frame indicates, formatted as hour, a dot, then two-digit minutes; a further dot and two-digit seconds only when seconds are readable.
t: 7.46.33
